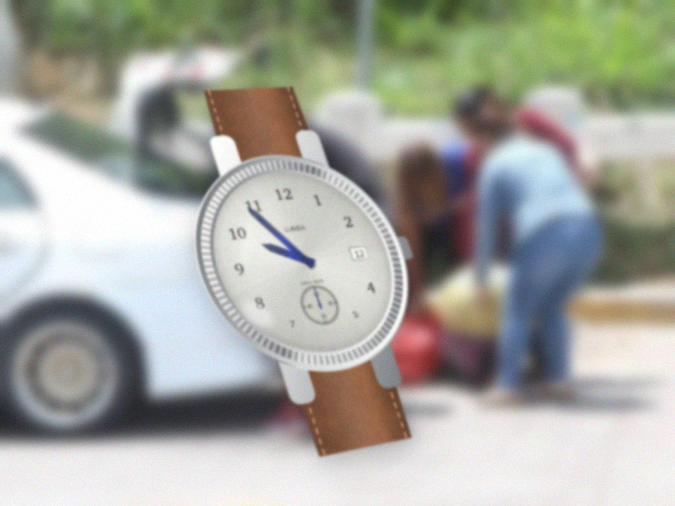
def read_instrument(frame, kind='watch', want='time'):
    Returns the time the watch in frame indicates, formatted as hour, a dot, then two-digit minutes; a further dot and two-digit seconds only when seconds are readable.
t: 9.54
